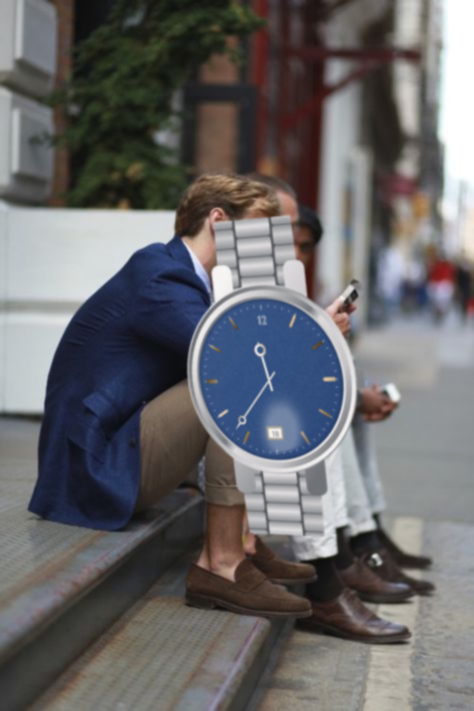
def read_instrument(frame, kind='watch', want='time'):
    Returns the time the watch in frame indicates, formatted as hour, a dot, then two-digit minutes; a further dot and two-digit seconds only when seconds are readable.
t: 11.37
